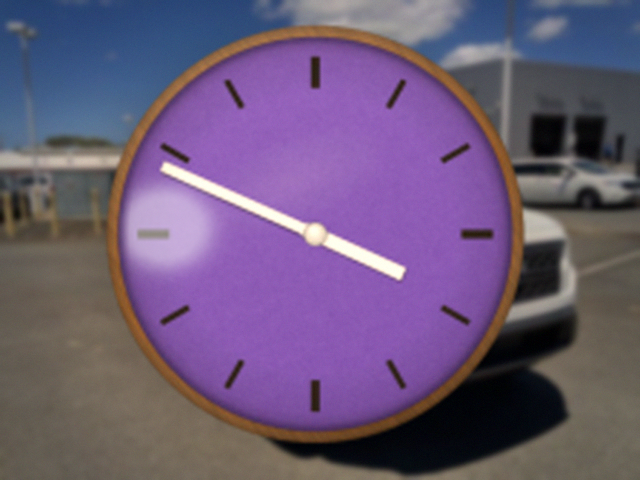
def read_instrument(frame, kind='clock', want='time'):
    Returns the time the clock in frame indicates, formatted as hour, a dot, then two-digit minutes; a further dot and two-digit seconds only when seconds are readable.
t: 3.49
